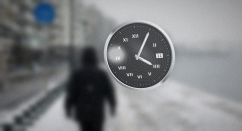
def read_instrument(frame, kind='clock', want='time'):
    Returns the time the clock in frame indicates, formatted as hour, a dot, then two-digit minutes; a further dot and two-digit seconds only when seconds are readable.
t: 4.05
